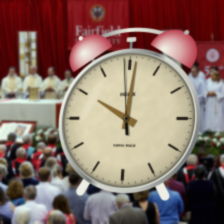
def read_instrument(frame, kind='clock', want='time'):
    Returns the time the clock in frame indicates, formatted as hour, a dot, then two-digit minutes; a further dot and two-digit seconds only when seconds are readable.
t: 10.00.59
